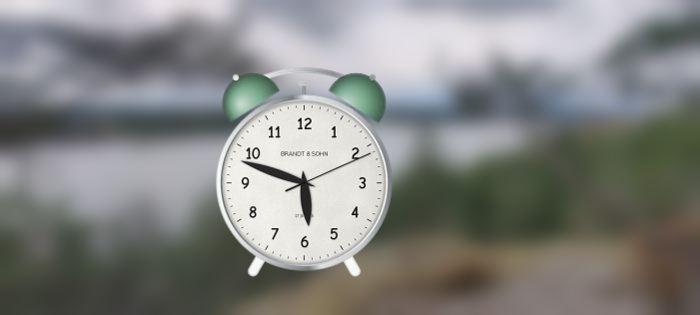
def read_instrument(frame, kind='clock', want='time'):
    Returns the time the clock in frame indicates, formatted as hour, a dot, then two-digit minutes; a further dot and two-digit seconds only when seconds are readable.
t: 5.48.11
